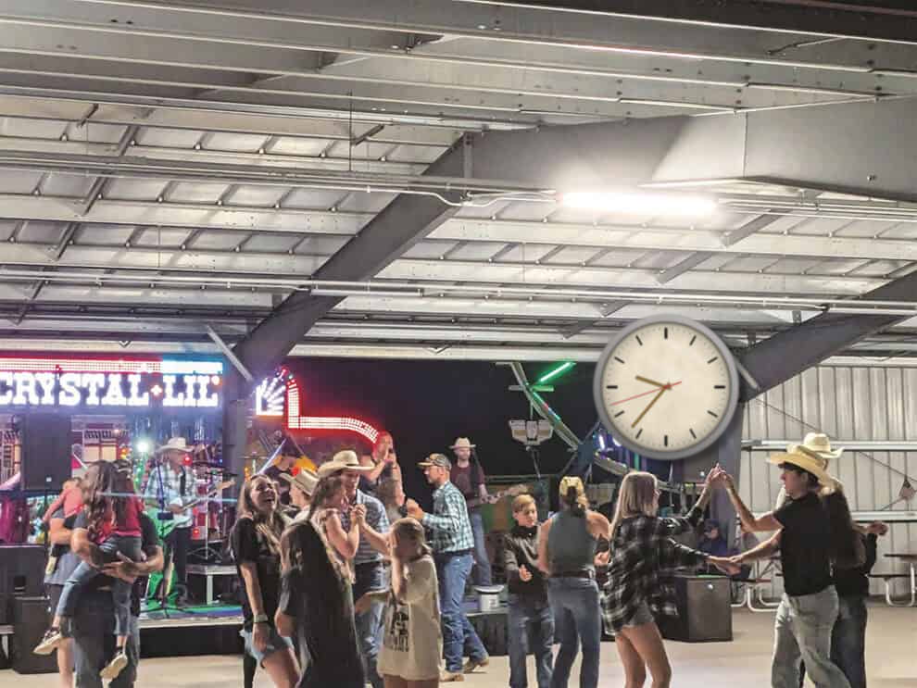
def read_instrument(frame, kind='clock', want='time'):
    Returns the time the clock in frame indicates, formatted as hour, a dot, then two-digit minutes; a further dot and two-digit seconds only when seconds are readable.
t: 9.36.42
